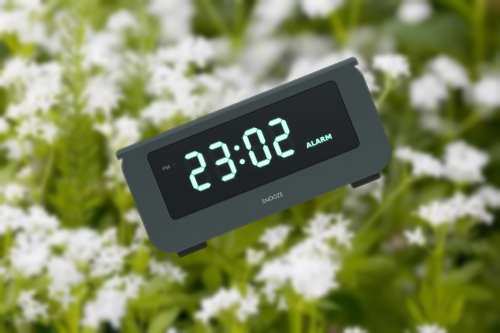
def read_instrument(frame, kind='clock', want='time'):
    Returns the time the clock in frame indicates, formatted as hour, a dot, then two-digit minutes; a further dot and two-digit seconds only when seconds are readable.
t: 23.02
